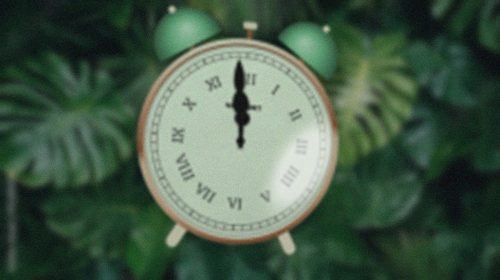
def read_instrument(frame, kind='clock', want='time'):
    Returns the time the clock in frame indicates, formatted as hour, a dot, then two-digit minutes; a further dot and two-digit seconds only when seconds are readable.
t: 11.59
